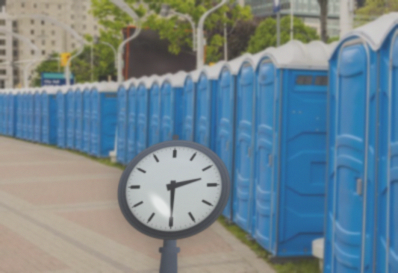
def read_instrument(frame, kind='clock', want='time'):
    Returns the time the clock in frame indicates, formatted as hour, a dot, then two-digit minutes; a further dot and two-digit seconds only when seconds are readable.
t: 2.30
